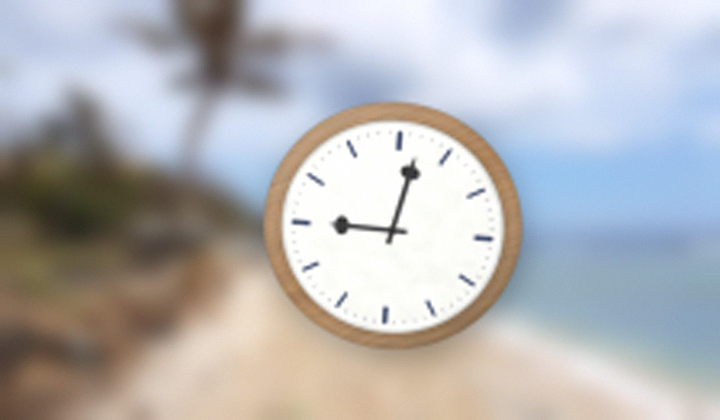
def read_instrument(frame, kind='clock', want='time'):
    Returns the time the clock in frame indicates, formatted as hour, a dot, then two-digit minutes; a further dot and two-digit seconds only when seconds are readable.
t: 9.02
